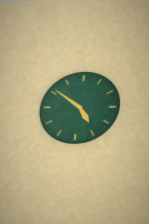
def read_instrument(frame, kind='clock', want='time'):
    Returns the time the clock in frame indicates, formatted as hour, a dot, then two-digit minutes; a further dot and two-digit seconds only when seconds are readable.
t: 4.51
